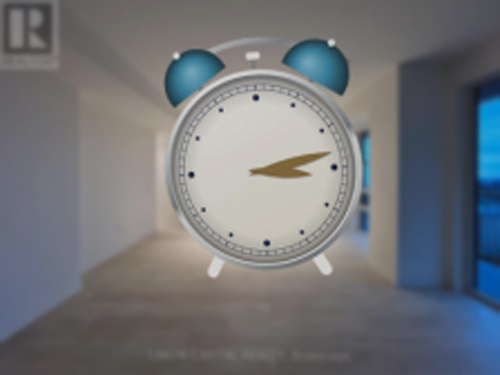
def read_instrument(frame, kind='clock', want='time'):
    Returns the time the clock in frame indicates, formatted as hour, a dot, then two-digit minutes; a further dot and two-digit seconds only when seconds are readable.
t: 3.13
